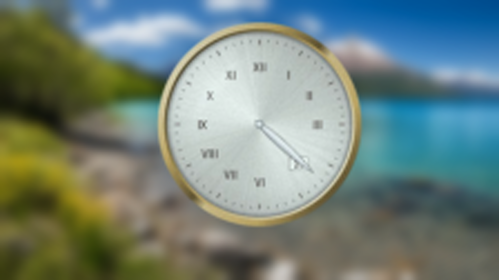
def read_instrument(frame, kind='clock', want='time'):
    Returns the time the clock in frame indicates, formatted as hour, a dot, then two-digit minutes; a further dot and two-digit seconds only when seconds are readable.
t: 4.22
